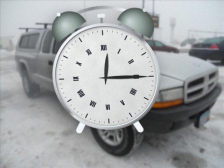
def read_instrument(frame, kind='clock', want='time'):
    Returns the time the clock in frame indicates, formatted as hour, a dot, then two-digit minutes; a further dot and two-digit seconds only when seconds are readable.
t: 12.15
